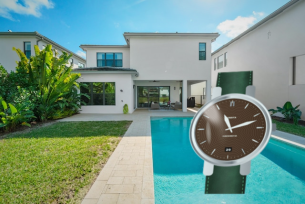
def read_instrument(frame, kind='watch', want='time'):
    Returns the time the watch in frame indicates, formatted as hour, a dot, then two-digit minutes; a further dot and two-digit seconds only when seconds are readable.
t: 11.12
